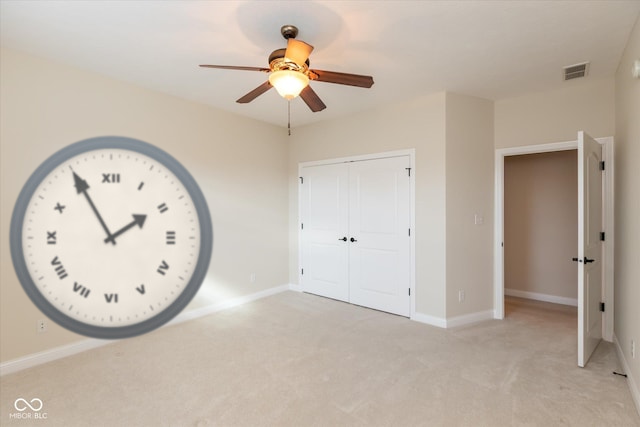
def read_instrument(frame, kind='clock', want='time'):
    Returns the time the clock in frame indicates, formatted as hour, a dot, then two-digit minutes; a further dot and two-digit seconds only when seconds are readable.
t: 1.55
